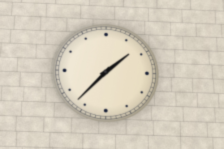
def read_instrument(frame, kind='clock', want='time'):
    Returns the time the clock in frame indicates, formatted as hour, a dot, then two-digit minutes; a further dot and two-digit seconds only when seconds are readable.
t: 1.37
